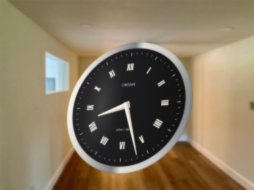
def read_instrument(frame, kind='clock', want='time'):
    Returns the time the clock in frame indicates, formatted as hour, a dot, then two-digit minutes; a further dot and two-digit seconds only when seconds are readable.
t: 8.27
